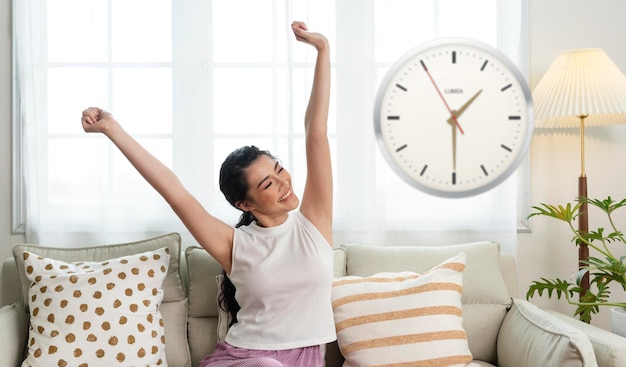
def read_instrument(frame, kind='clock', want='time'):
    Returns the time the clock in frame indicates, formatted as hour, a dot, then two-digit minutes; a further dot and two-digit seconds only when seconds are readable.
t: 1.29.55
